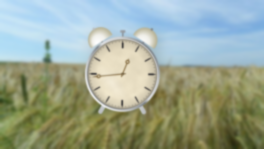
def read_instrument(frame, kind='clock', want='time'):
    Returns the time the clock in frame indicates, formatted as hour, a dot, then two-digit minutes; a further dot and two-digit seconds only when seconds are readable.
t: 12.44
